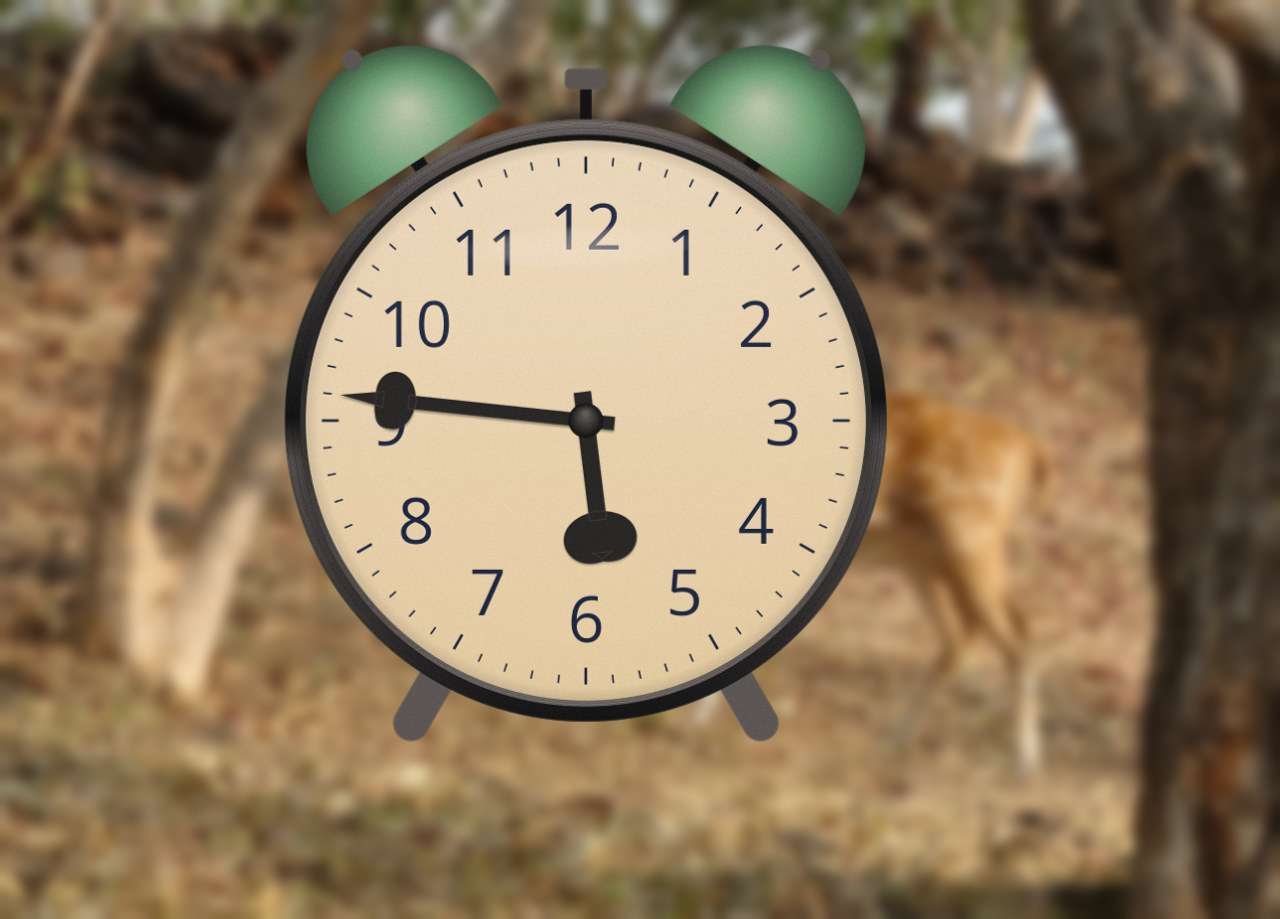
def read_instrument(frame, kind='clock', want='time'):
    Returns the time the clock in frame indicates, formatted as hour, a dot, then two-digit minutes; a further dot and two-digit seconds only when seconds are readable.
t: 5.46
